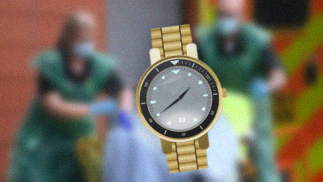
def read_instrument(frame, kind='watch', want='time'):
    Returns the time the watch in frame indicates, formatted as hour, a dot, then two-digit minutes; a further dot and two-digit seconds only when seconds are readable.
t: 1.40
